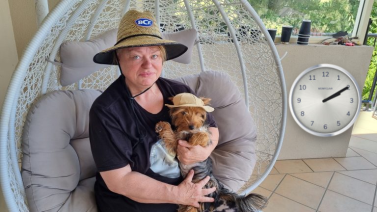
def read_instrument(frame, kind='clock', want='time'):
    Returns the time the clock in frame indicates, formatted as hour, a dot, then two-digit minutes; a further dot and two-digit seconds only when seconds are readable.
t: 2.10
